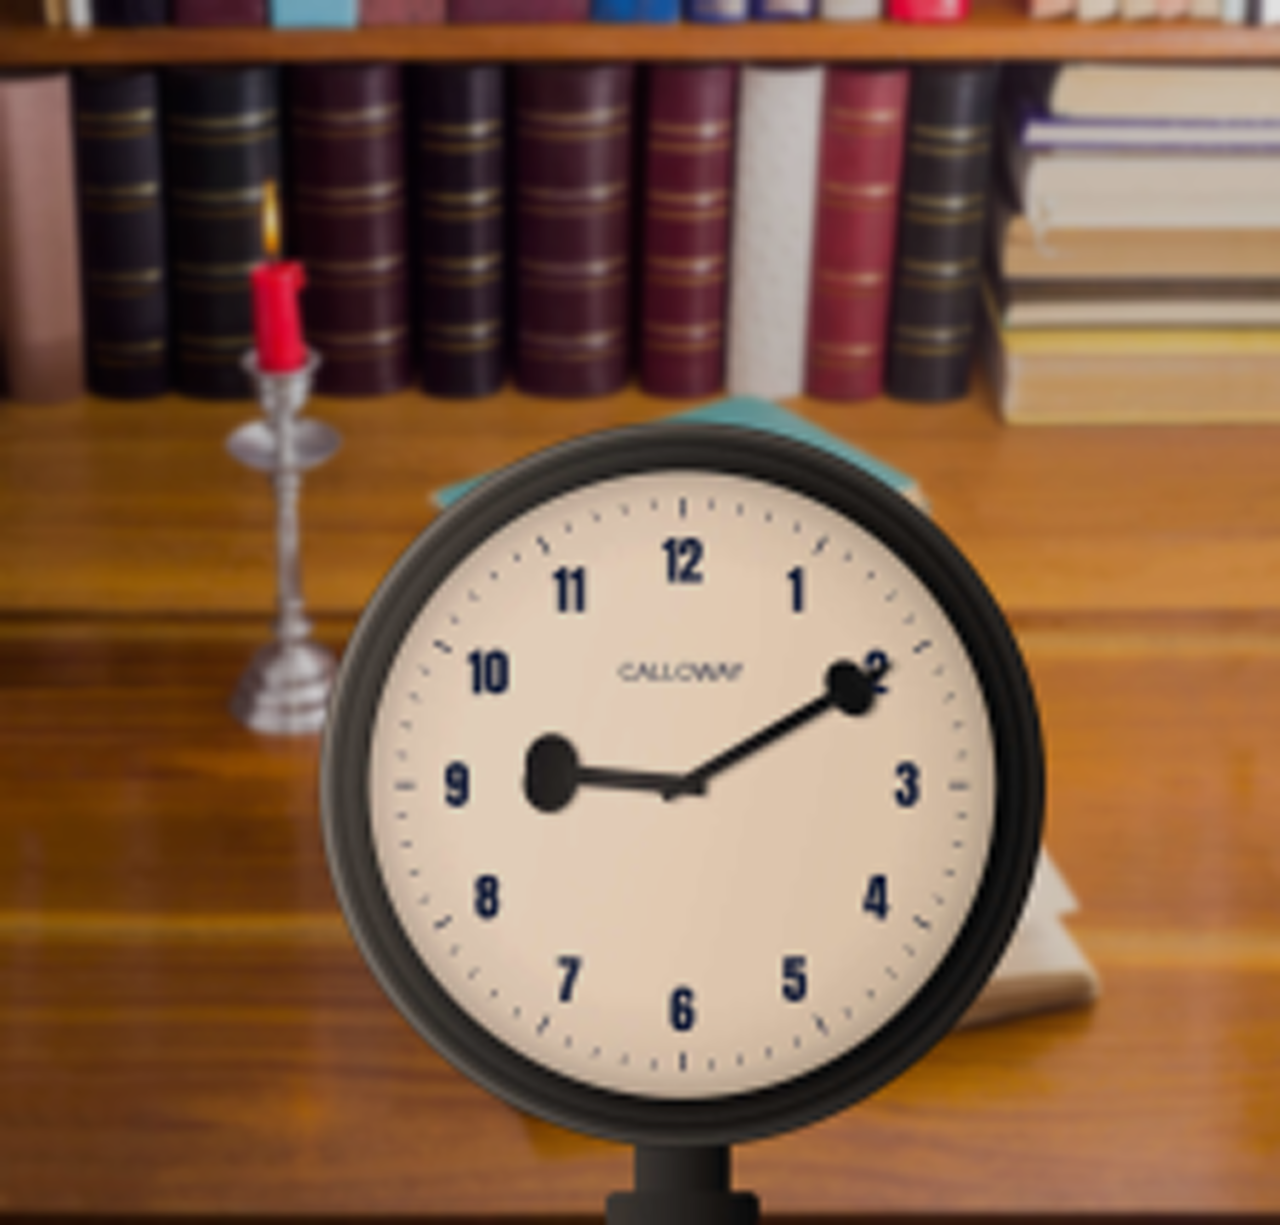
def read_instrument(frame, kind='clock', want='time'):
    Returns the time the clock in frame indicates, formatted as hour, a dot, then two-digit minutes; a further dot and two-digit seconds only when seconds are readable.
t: 9.10
